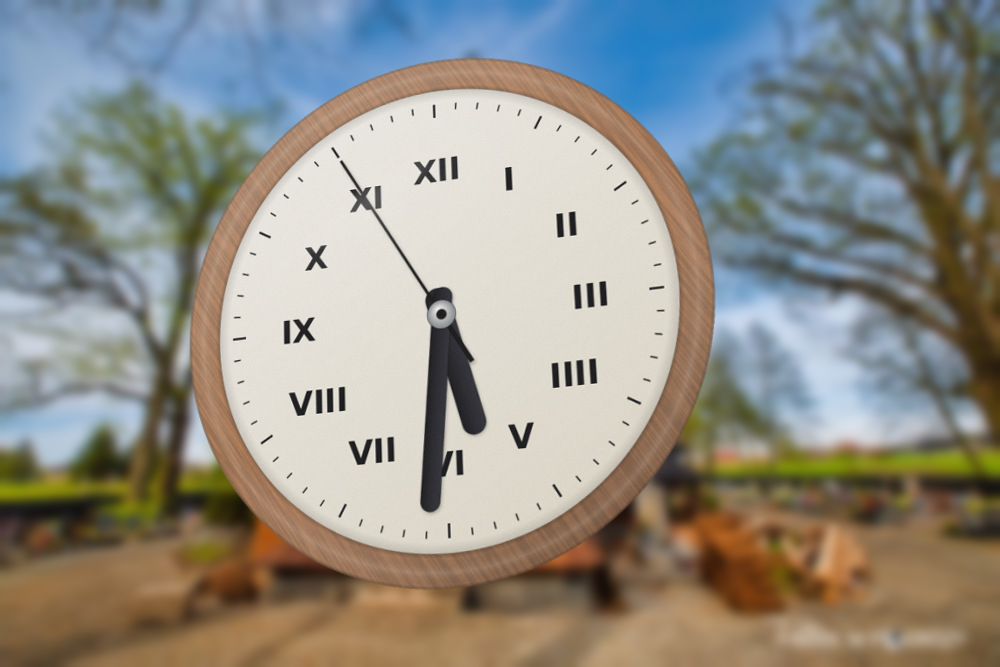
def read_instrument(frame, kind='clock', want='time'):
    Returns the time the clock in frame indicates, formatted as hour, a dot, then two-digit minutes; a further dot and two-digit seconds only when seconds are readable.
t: 5.30.55
